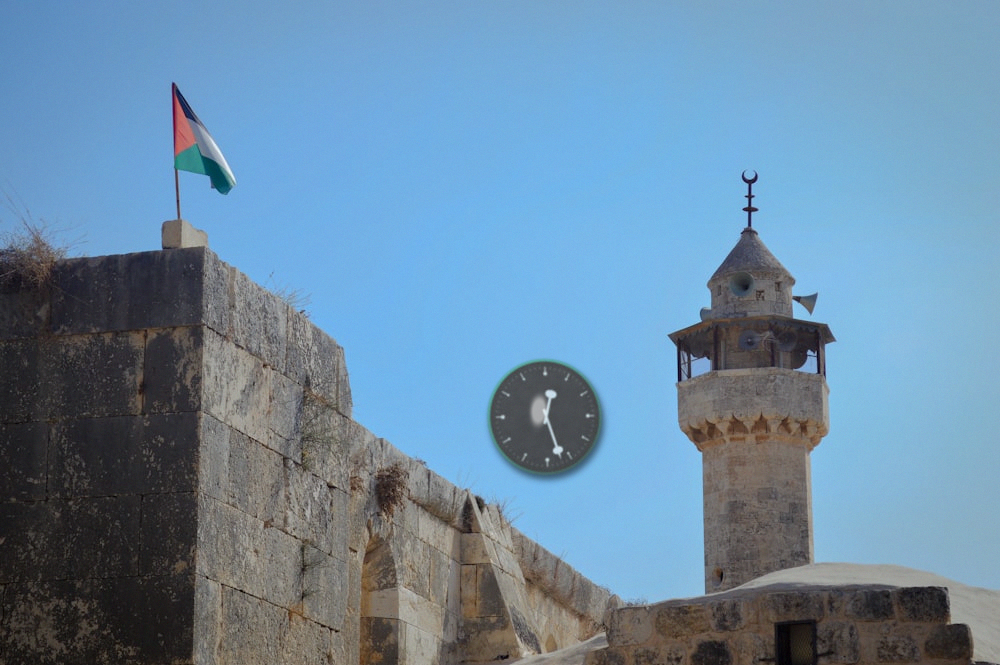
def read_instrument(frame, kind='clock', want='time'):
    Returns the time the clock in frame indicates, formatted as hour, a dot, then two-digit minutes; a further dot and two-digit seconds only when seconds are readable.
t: 12.27
